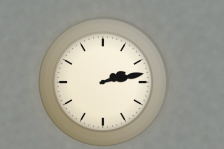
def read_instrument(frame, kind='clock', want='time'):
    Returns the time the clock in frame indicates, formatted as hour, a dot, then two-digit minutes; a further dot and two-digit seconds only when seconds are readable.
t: 2.13
